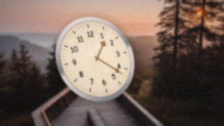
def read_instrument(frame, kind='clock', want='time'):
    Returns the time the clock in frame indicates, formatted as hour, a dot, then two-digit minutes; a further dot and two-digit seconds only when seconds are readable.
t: 1.22
